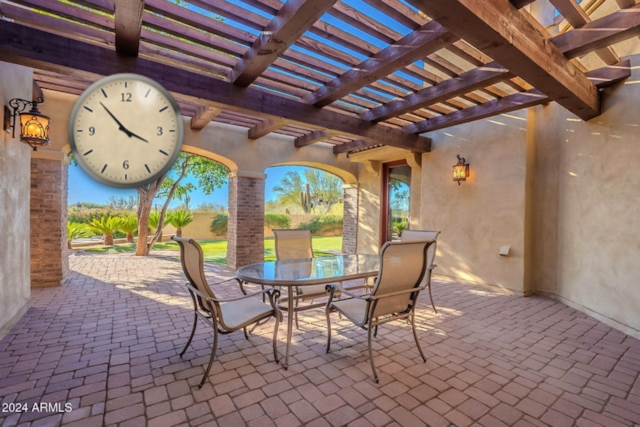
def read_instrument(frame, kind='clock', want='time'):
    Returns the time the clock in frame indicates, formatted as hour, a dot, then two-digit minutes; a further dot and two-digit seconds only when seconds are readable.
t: 3.53
